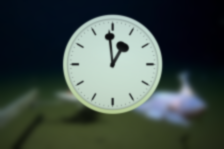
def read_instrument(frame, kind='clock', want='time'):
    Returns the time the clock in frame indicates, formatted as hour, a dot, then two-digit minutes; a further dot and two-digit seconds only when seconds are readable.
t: 12.59
